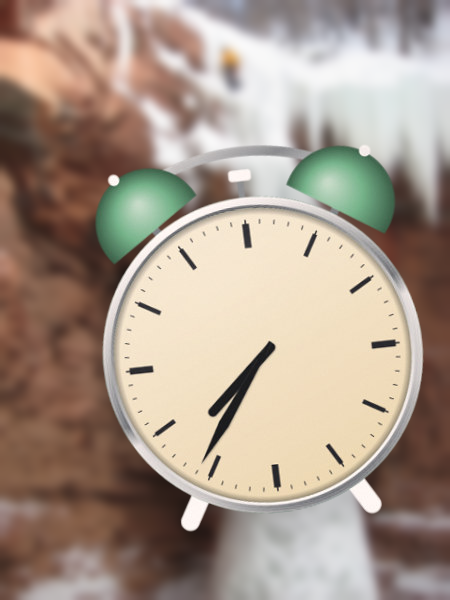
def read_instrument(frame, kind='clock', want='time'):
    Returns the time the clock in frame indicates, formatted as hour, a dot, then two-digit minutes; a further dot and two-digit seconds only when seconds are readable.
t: 7.36
